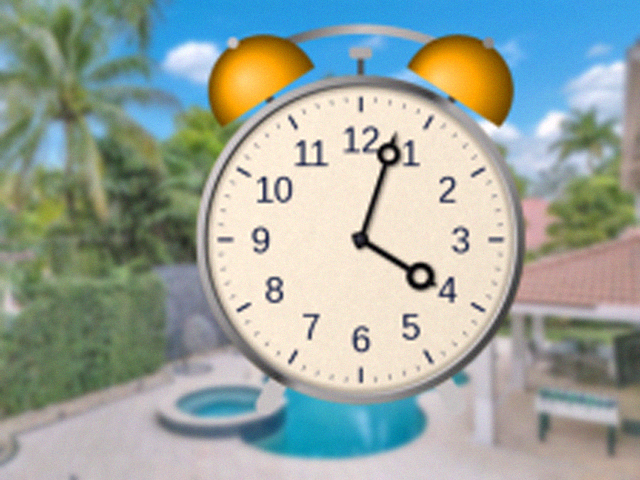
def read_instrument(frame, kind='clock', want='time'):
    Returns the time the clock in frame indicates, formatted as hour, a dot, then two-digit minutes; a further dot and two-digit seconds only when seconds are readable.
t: 4.03
